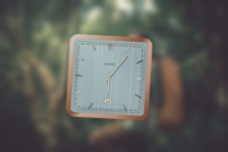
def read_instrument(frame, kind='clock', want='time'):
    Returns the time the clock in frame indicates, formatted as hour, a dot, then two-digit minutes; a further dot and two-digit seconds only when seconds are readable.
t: 6.06
